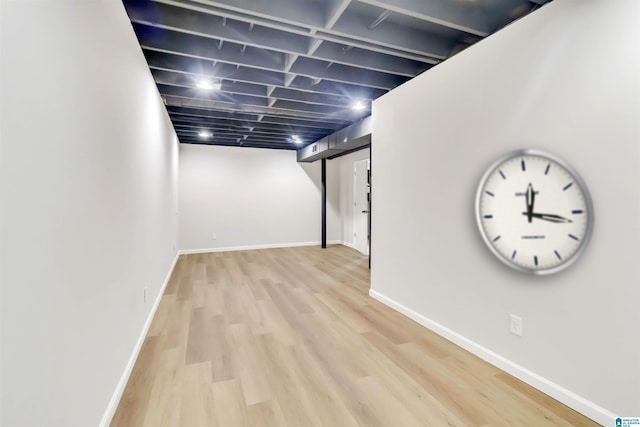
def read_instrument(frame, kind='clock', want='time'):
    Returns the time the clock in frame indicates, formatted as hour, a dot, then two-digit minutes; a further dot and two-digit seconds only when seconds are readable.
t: 12.17
